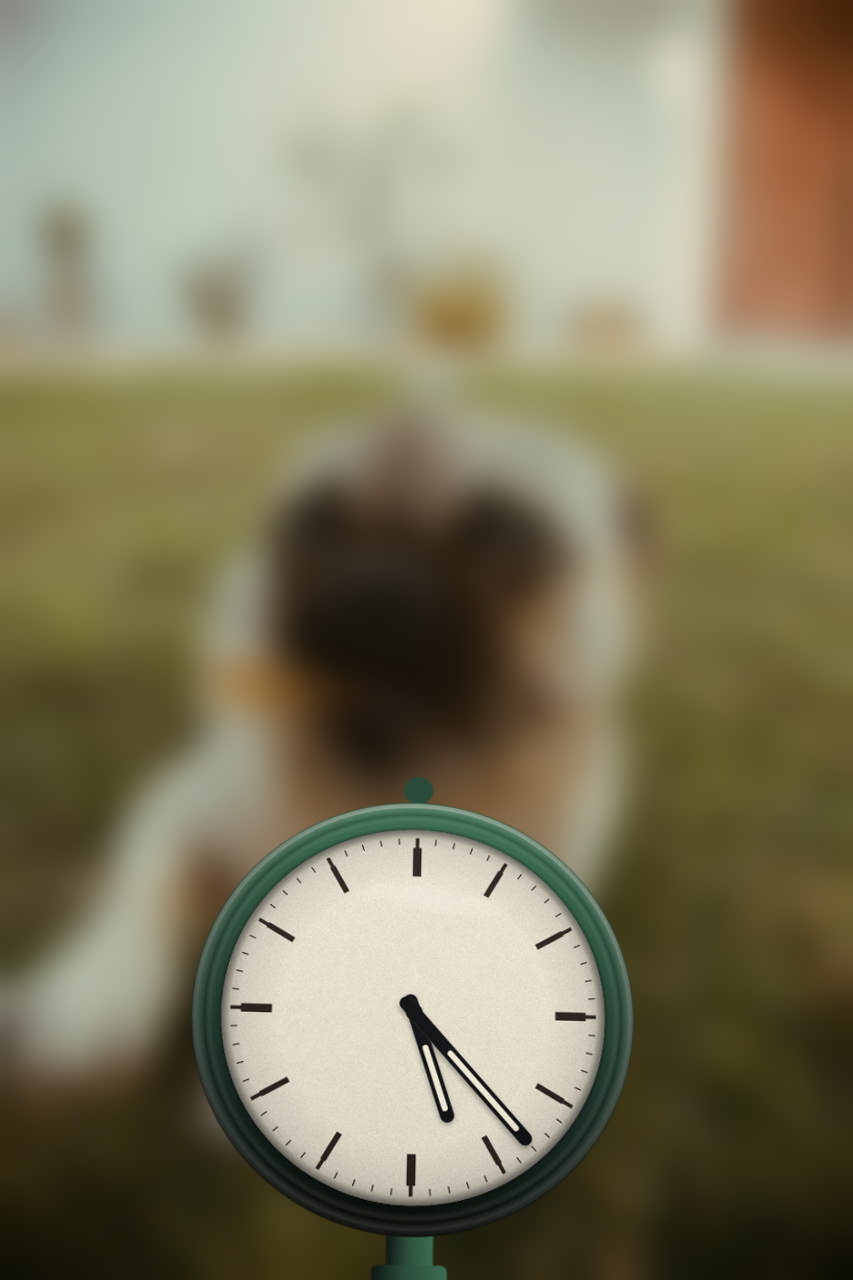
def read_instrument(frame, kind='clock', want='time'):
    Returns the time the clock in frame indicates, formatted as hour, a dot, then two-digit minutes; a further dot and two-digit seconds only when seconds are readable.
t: 5.23
